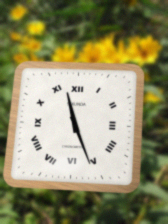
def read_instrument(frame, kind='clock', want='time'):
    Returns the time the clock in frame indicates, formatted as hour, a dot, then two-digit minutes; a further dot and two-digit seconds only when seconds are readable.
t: 11.26
